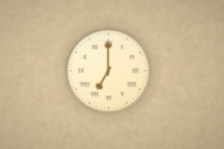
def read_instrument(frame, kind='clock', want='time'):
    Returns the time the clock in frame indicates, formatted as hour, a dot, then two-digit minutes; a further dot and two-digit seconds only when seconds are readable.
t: 7.00
